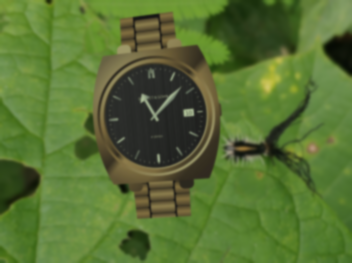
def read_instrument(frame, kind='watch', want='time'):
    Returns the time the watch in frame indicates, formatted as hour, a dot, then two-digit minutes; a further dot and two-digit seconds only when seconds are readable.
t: 11.08
